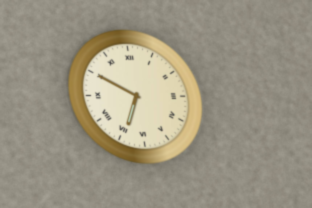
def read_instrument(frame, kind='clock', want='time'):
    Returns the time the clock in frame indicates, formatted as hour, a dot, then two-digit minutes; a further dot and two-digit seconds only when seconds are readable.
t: 6.50
